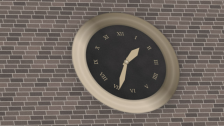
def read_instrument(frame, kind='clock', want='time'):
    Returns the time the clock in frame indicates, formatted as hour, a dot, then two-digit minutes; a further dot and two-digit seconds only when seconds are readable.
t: 1.34
